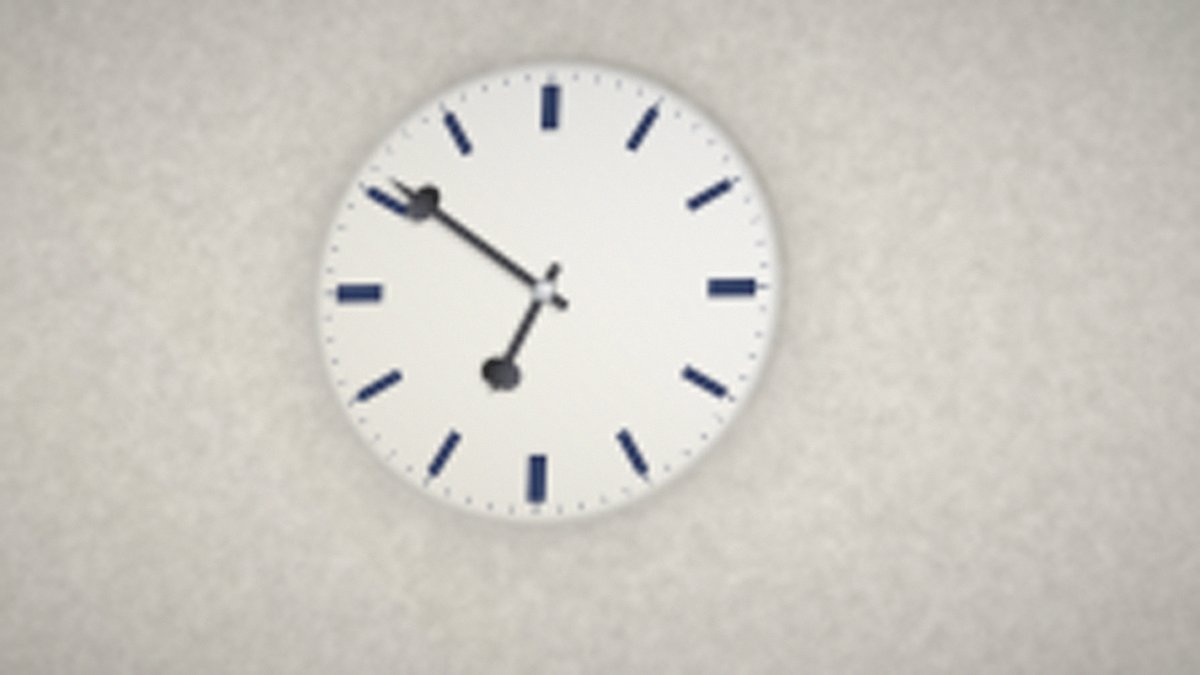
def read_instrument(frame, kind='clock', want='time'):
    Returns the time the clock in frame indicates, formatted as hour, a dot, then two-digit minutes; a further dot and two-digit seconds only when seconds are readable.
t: 6.51
